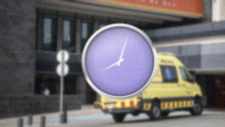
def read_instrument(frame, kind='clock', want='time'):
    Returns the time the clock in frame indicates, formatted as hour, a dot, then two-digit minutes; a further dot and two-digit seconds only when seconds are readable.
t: 8.03
